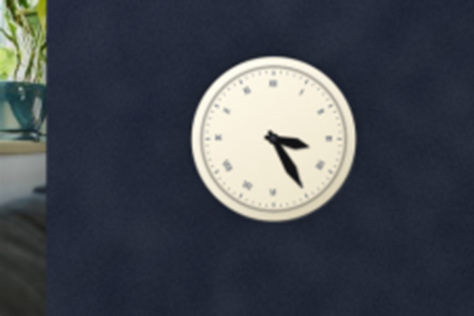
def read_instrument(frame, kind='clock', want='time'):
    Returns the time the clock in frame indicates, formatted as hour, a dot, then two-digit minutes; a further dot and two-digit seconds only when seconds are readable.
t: 3.25
